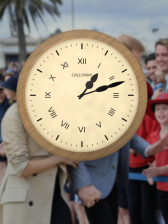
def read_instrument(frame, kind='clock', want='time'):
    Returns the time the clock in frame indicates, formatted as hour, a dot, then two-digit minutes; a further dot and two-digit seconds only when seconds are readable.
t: 1.12
